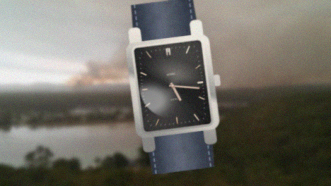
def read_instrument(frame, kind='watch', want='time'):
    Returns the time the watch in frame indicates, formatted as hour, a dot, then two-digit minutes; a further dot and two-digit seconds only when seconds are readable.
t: 5.17
